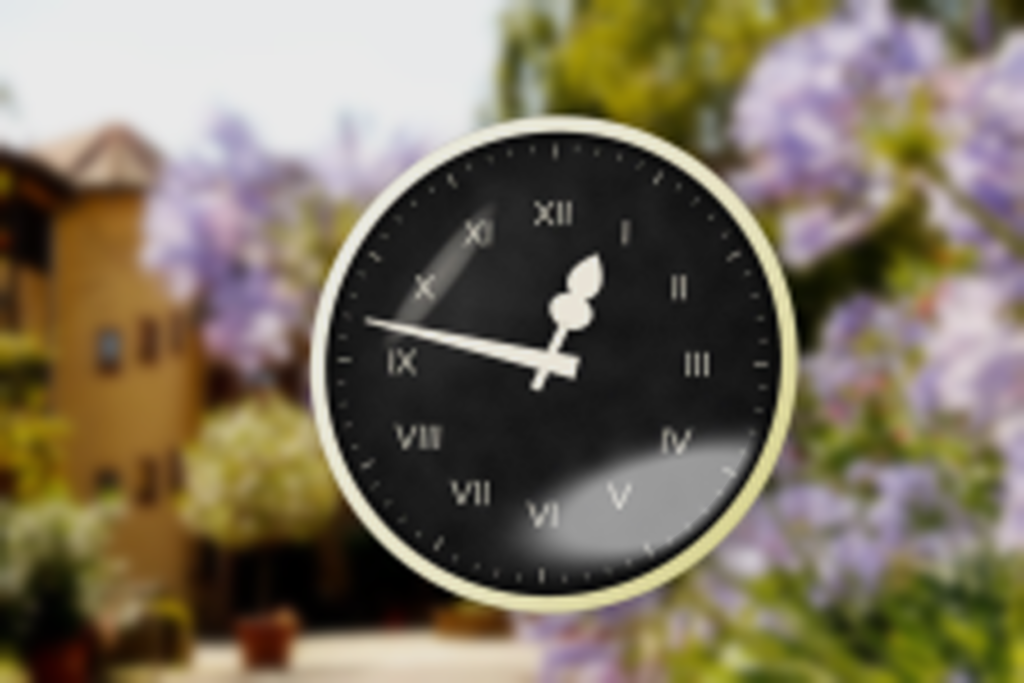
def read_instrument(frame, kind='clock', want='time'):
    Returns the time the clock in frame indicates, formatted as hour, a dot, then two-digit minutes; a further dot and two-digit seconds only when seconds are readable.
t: 12.47
